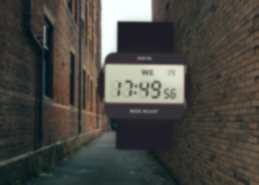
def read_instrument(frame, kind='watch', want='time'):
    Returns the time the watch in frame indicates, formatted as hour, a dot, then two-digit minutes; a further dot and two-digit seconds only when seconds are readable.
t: 17.49
